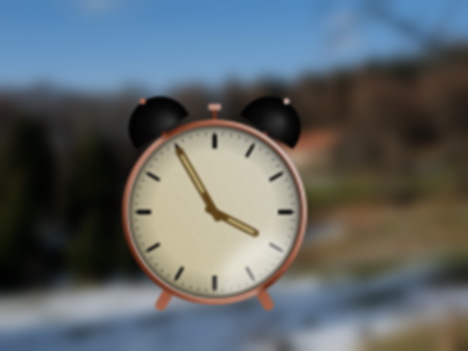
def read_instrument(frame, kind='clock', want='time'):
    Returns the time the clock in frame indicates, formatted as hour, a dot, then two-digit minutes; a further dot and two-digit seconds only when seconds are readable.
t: 3.55
